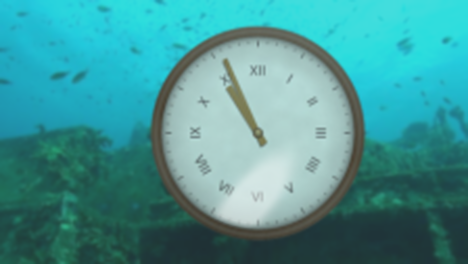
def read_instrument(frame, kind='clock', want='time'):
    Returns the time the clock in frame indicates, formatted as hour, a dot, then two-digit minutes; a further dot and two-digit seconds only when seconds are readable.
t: 10.56
